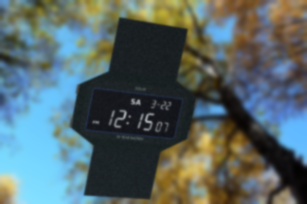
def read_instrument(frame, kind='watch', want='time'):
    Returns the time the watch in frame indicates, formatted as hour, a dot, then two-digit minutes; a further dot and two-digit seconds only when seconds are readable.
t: 12.15
